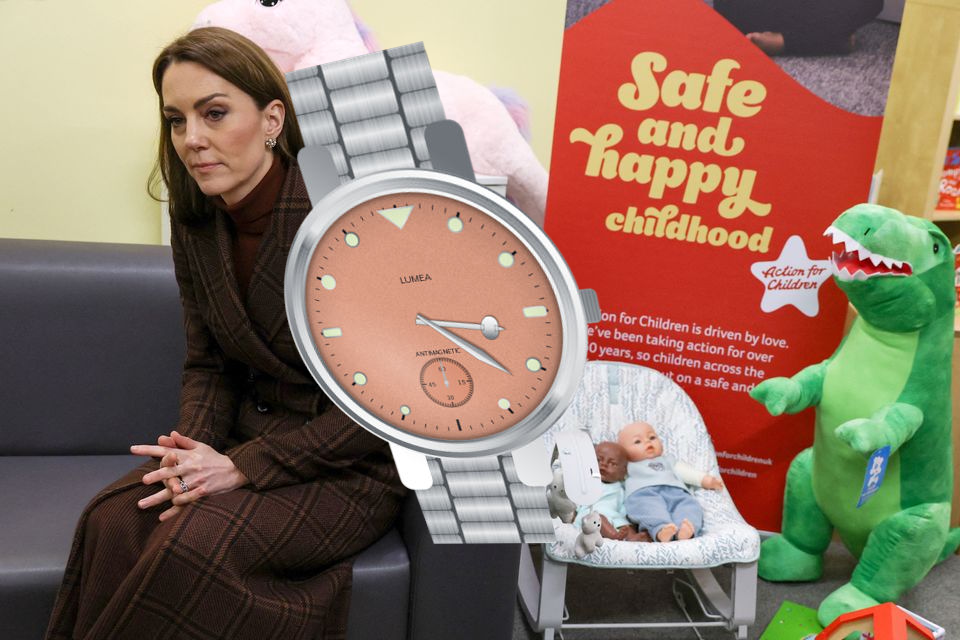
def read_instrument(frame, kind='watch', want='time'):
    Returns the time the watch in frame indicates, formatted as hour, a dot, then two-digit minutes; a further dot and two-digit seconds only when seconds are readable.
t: 3.22
